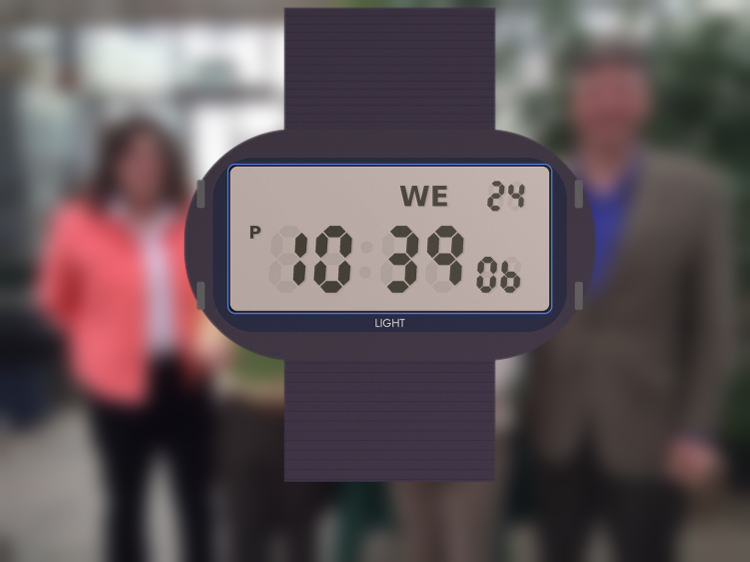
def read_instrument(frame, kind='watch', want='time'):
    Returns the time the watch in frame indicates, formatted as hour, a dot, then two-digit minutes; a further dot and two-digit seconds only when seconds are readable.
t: 10.39.06
